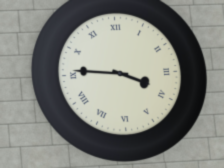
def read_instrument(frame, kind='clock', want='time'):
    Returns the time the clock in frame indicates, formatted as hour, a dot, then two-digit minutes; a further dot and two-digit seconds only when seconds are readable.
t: 3.46
